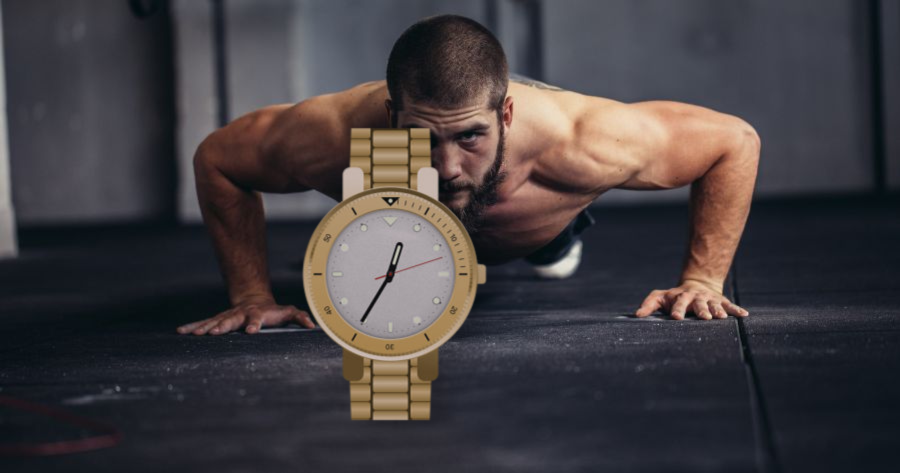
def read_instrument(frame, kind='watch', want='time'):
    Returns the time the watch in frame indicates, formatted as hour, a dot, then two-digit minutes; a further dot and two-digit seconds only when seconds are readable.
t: 12.35.12
